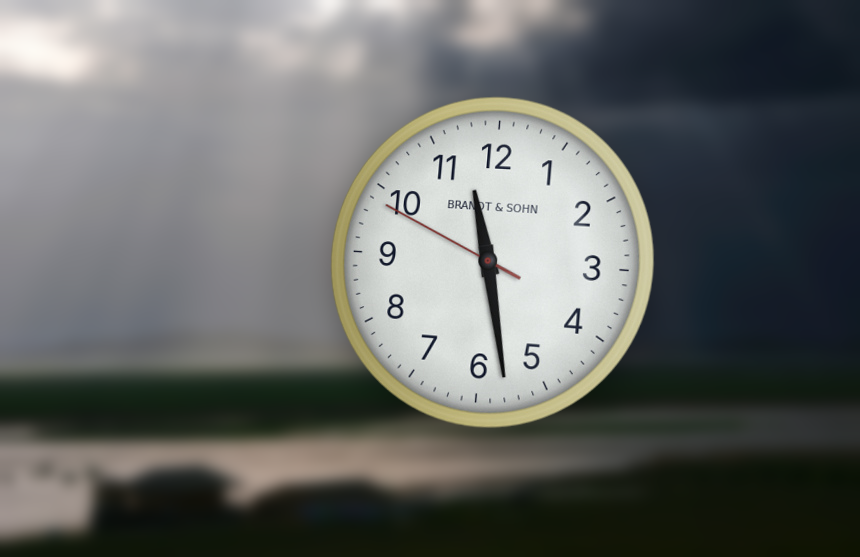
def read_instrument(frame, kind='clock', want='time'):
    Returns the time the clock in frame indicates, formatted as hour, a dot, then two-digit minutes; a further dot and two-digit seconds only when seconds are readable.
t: 11.27.49
